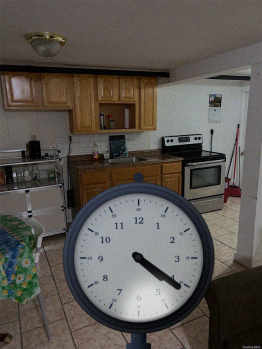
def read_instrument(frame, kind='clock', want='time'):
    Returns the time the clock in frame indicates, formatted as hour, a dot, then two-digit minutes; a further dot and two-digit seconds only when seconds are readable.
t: 4.21
